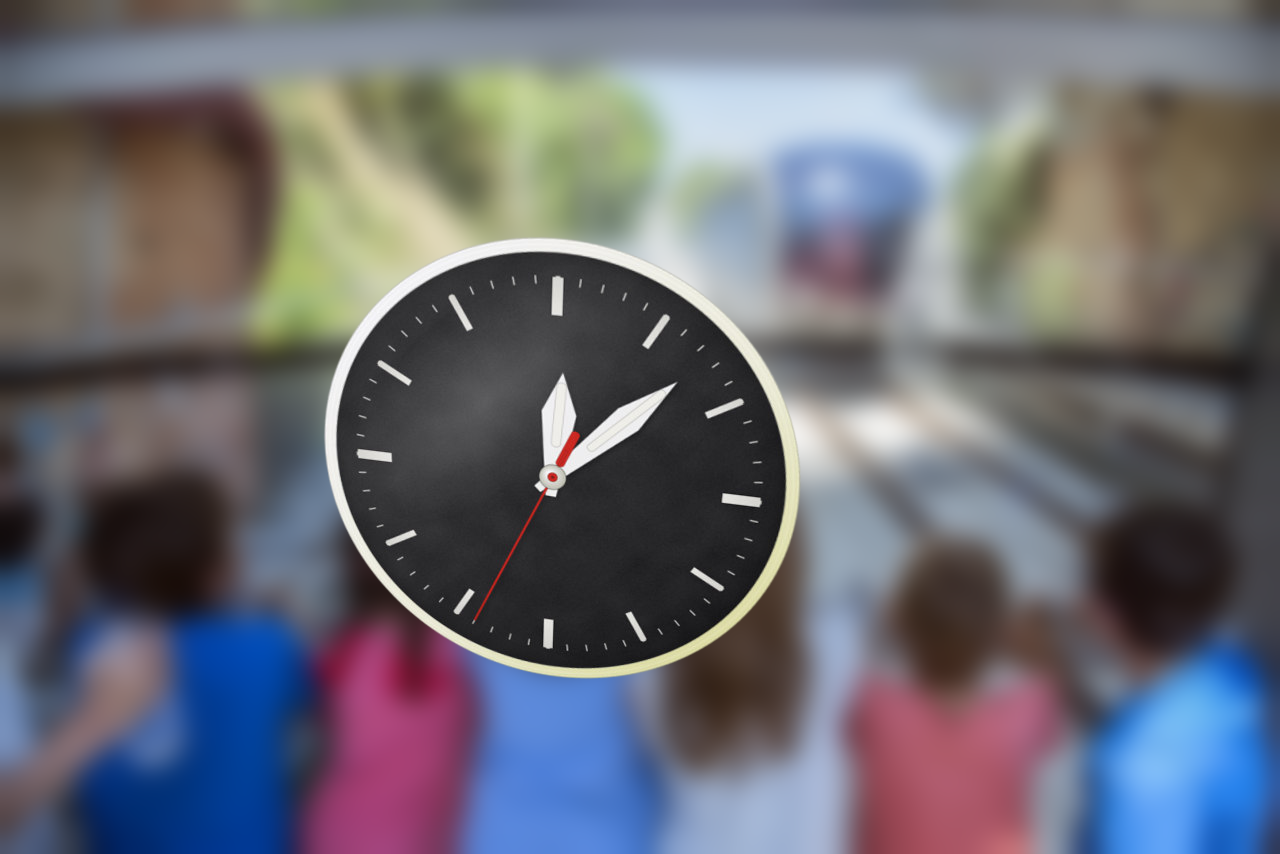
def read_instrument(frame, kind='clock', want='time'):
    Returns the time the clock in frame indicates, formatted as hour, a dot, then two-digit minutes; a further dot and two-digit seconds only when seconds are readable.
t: 12.07.34
